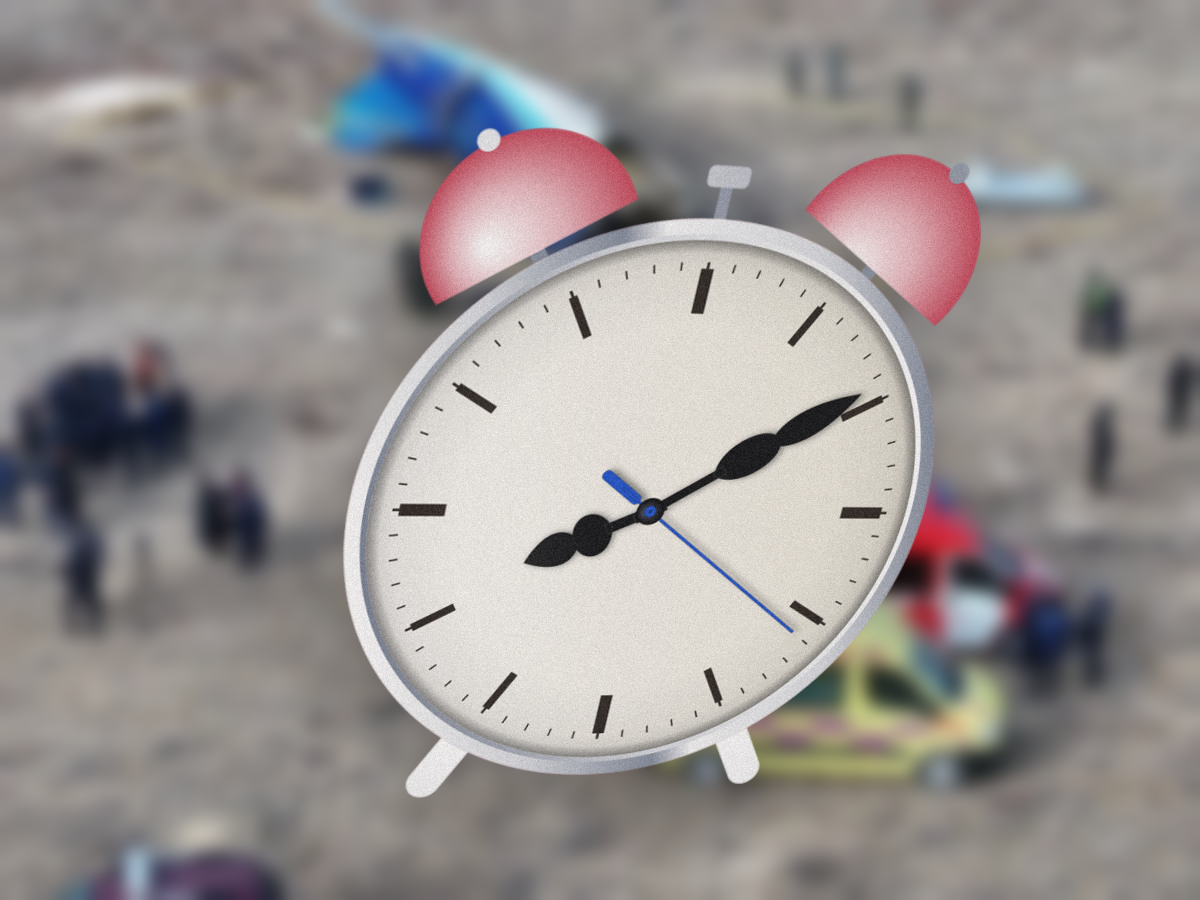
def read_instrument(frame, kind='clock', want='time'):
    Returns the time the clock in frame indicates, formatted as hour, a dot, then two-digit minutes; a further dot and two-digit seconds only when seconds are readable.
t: 8.09.21
